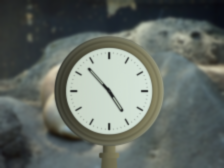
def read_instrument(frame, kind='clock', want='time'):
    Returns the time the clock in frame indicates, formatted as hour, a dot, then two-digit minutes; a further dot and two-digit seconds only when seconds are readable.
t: 4.53
